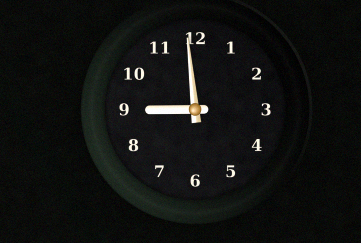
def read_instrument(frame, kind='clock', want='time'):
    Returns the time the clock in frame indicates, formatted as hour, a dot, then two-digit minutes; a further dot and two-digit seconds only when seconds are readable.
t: 8.59
